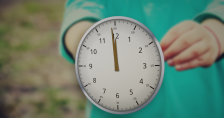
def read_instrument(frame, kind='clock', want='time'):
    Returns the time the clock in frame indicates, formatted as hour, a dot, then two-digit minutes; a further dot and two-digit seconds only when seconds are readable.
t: 11.59
